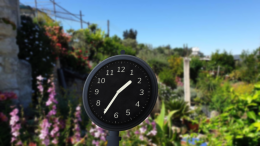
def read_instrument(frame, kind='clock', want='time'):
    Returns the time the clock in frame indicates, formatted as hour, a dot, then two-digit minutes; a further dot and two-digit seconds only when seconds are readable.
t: 1.35
